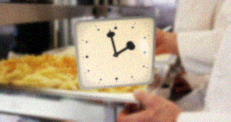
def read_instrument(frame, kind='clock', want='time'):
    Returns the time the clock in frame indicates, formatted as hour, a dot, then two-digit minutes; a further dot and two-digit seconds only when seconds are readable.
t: 1.58
